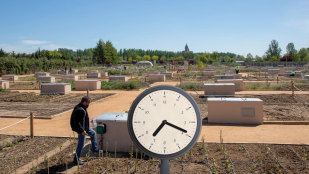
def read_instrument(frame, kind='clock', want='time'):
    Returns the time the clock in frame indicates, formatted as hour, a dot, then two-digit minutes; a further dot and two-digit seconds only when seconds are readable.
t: 7.19
